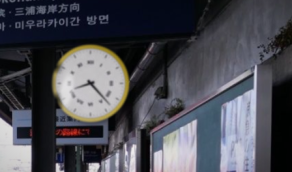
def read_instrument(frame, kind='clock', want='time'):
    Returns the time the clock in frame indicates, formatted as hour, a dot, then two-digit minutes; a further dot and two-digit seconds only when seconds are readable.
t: 8.23
